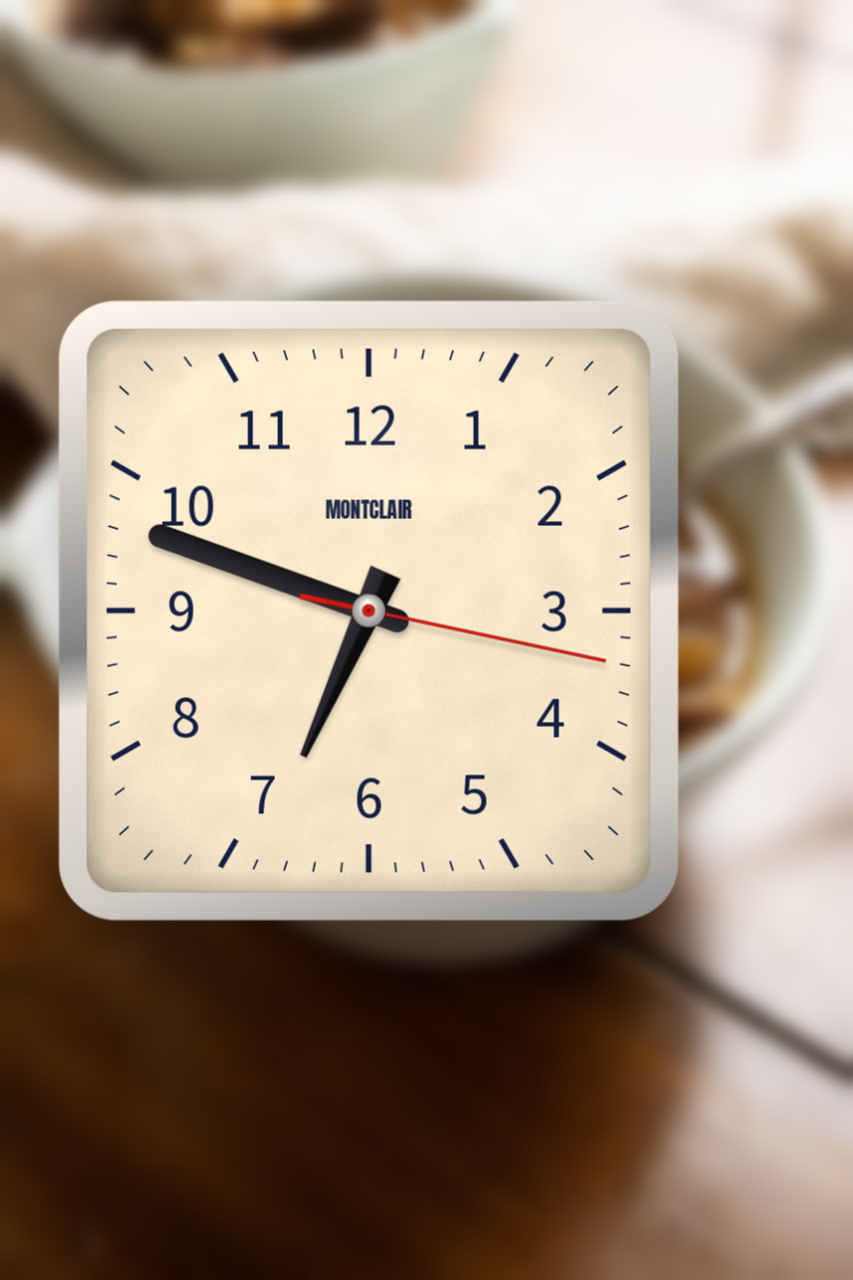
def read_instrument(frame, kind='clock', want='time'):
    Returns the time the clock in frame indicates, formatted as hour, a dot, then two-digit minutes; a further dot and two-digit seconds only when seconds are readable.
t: 6.48.17
